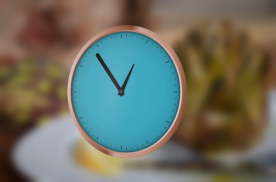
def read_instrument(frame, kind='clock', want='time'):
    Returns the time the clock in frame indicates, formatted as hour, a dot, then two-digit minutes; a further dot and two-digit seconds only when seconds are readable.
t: 12.54
